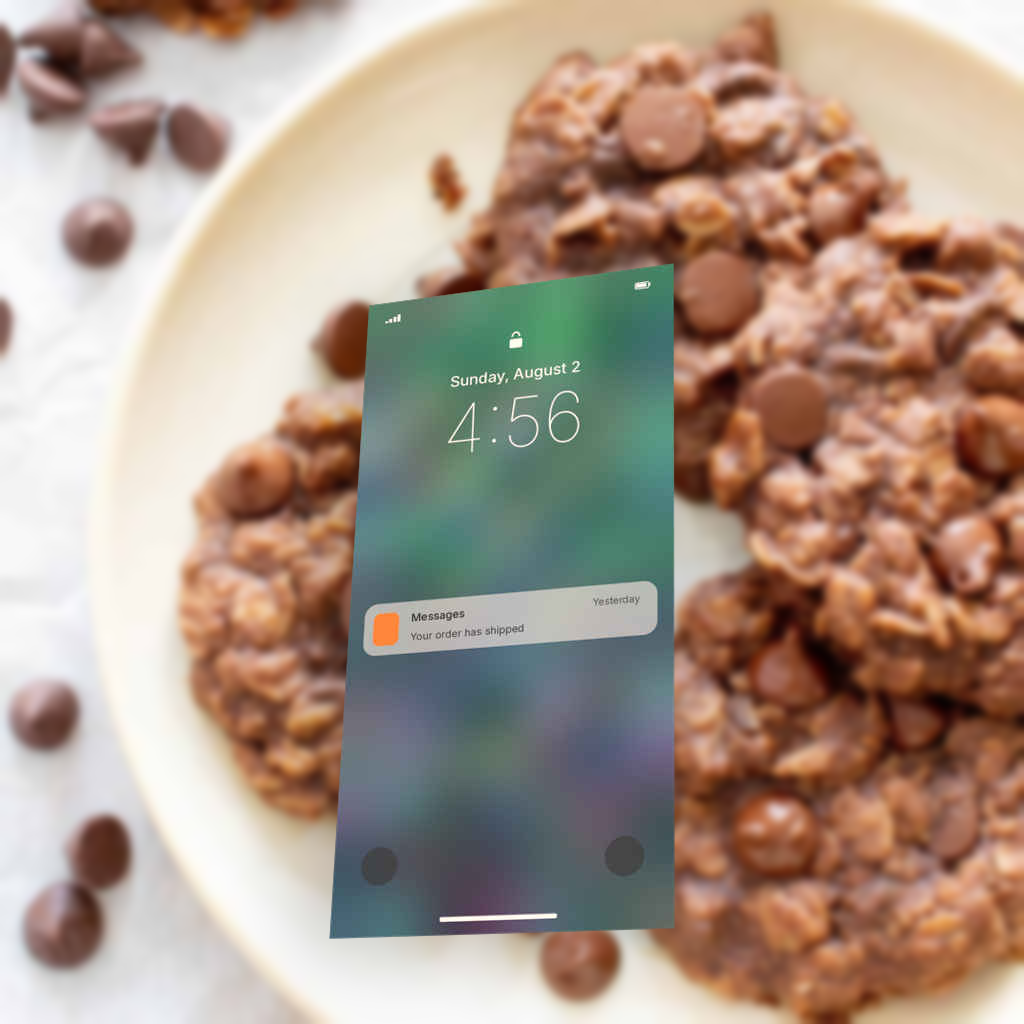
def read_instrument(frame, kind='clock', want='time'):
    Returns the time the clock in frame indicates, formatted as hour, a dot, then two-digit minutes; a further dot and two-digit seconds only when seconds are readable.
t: 4.56
